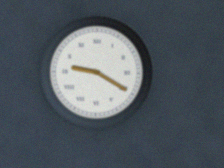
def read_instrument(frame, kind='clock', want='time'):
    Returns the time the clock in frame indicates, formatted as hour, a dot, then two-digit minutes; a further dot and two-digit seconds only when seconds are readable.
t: 9.20
